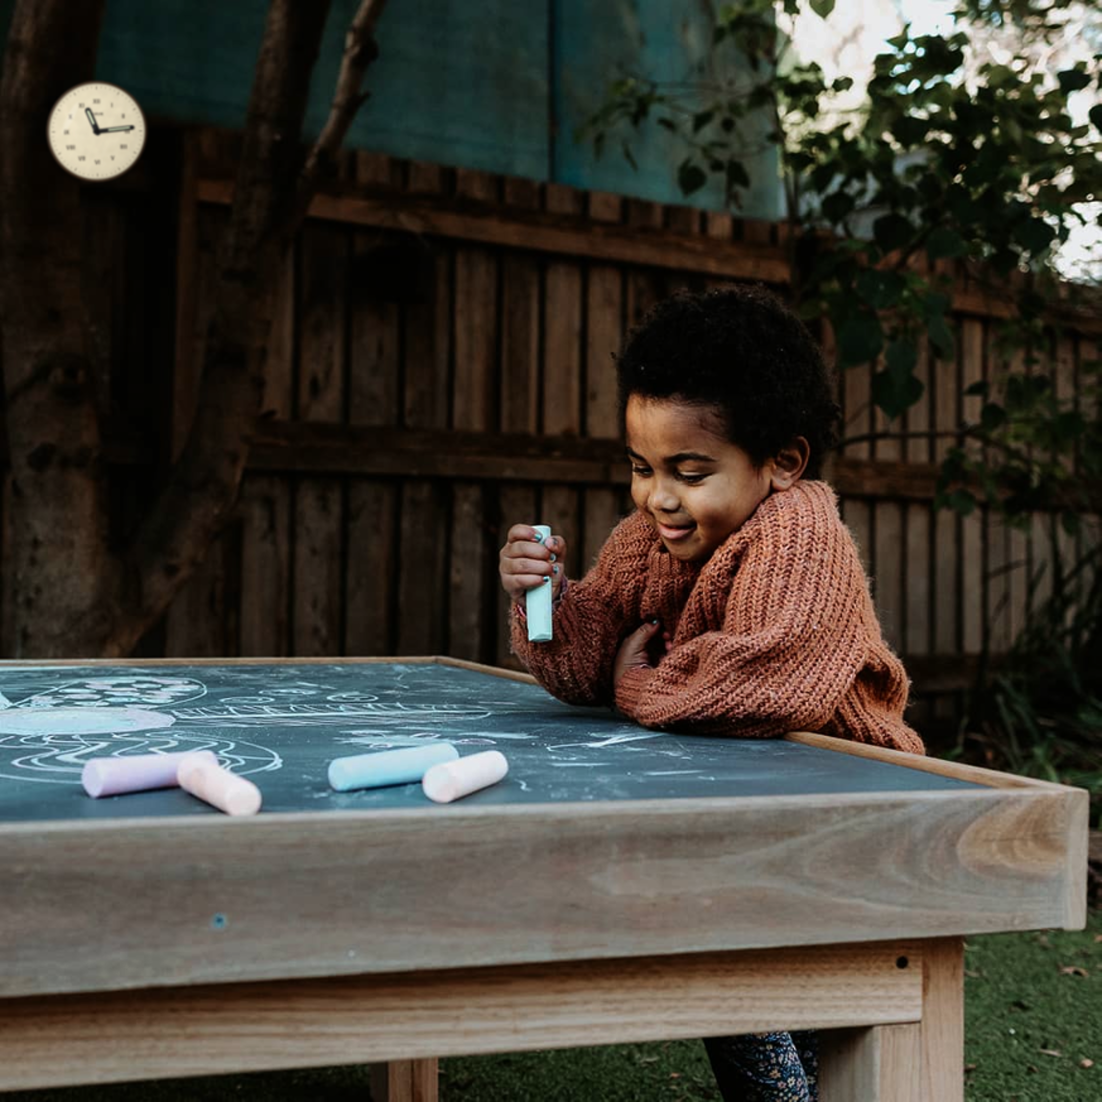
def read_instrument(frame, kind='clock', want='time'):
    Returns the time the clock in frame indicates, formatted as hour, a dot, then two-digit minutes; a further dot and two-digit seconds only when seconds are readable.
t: 11.14
